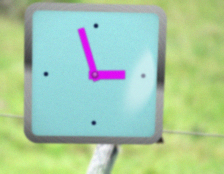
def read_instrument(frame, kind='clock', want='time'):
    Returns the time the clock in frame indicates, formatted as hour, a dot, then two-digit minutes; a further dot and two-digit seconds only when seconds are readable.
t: 2.57
